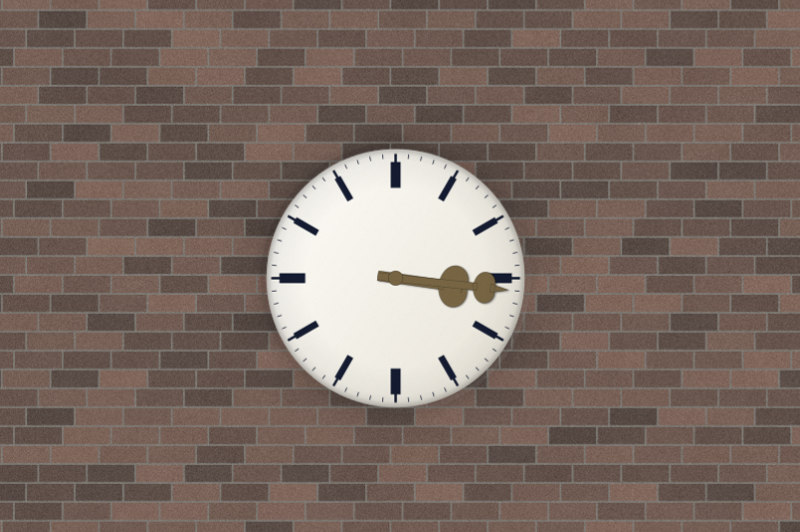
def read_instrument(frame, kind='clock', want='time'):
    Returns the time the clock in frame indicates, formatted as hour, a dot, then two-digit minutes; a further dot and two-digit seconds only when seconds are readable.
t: 3.16
